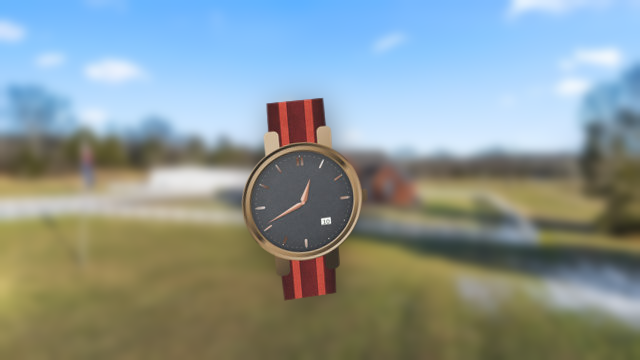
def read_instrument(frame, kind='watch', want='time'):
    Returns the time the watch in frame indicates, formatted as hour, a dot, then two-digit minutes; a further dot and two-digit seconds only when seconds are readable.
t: 12.41
